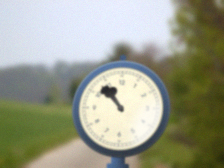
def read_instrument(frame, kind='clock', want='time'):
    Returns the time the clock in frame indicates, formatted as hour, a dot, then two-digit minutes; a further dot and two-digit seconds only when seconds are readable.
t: 10.53
